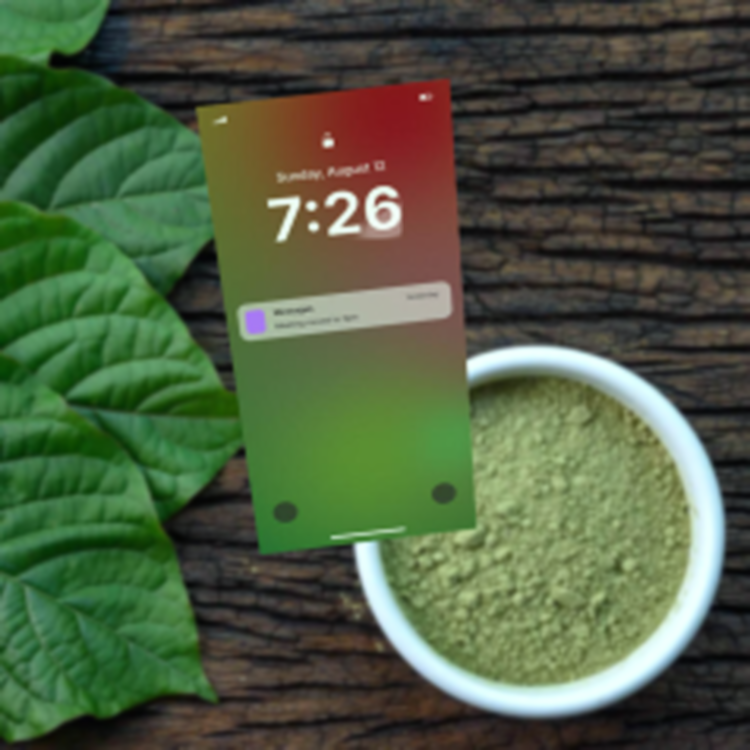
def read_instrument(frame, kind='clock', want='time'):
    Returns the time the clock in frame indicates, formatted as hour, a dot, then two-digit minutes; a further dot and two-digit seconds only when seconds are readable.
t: 7.26
